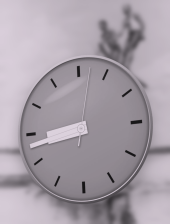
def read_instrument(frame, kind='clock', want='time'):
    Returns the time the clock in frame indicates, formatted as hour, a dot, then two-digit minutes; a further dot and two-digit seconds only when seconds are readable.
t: 8.43.02
